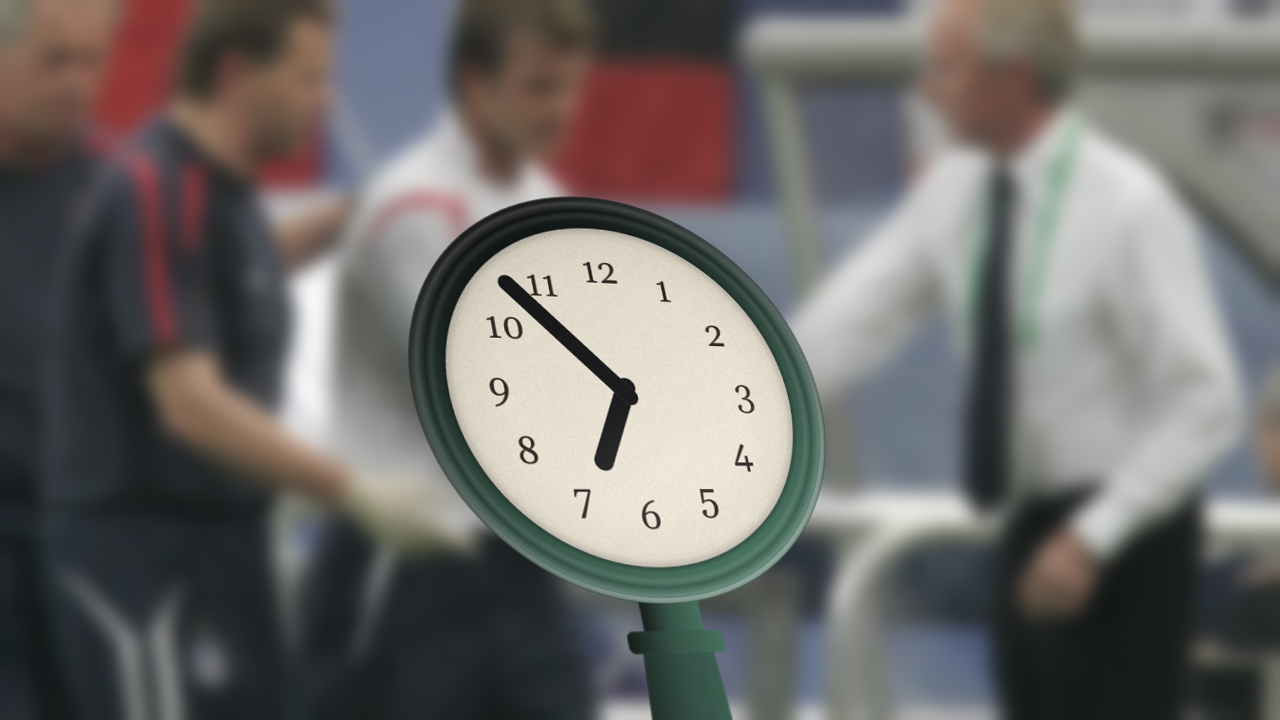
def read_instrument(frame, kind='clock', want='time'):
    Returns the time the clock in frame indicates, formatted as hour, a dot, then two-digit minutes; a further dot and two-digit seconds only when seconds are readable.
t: 6.53
